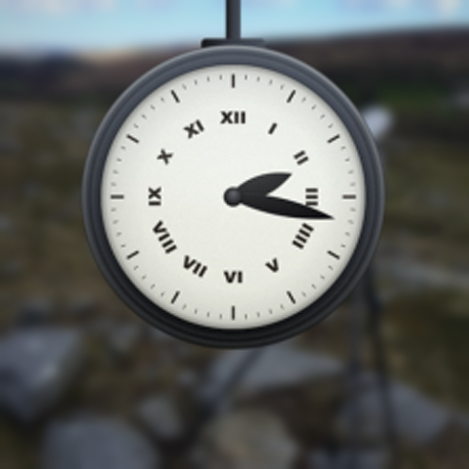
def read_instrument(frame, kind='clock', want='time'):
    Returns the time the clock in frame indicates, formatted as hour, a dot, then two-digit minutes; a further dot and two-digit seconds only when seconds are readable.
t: 2.17
